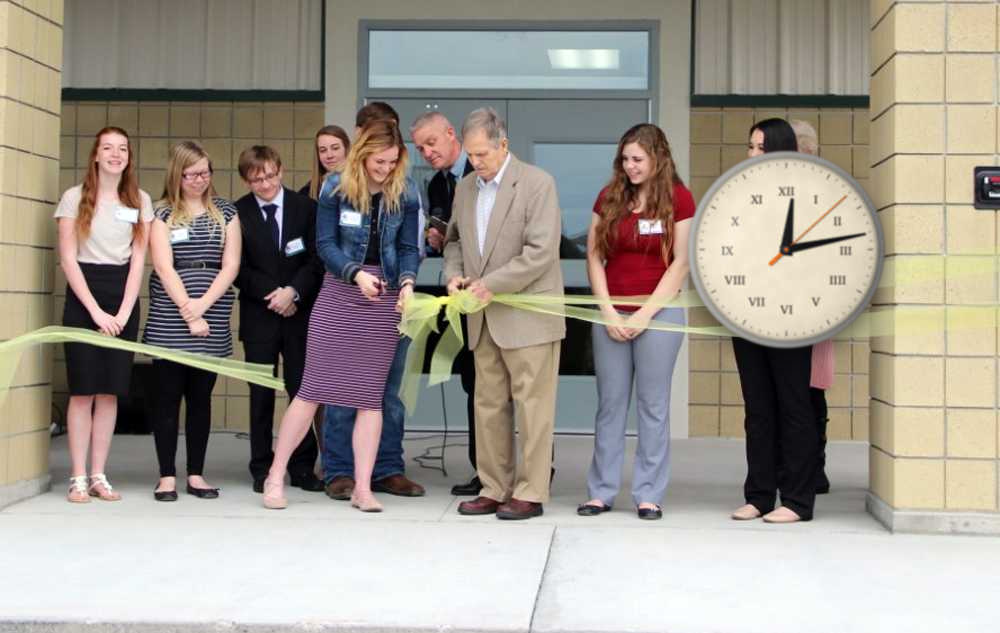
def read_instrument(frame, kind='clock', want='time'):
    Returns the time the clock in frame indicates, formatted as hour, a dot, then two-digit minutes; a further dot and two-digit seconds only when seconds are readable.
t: 12.13.08
